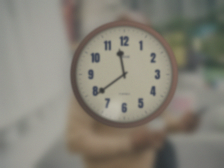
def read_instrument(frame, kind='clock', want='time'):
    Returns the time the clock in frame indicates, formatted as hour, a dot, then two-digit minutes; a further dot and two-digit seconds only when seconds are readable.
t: 11.39
